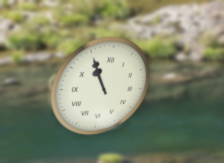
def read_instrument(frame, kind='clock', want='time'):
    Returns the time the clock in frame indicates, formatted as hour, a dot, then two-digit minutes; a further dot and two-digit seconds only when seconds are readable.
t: 10.55
